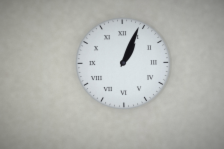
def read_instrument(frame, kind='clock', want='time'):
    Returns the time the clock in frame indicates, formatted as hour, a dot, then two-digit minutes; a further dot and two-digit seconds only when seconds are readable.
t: 1.04
